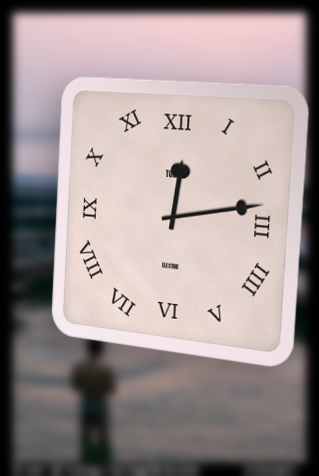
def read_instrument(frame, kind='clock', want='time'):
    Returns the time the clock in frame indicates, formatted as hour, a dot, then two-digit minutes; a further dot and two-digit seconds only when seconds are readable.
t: 12.13
